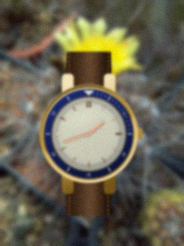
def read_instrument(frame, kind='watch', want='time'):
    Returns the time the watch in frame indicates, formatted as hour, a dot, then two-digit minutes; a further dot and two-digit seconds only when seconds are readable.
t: 1.42
